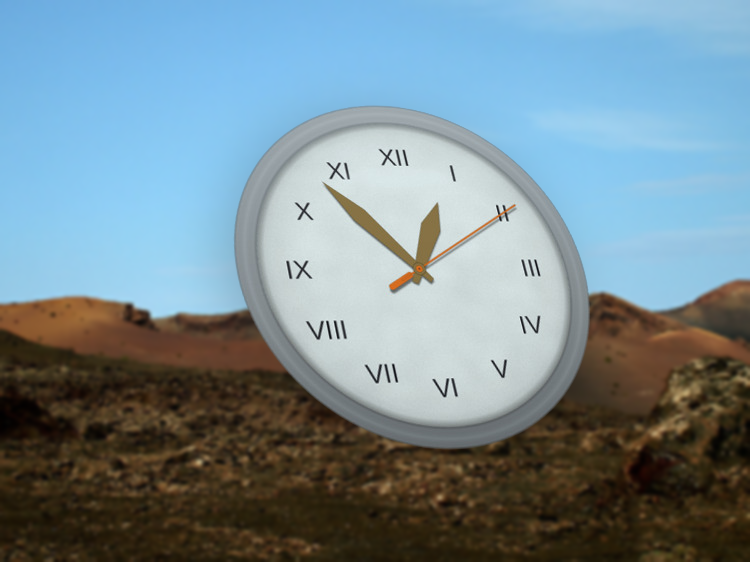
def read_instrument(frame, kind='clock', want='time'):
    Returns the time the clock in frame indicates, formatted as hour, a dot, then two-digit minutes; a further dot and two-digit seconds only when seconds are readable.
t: 12.53.10
